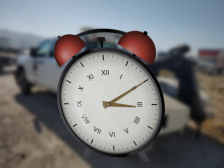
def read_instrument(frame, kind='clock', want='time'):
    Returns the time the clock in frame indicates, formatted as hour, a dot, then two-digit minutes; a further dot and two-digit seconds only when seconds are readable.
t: 3.10
